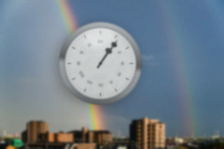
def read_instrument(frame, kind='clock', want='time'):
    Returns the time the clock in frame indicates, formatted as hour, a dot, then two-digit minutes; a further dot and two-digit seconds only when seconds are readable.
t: 1.06
